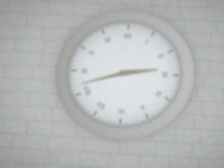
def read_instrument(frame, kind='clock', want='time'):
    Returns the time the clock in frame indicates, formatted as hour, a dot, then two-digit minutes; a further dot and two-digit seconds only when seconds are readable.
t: 2.42
